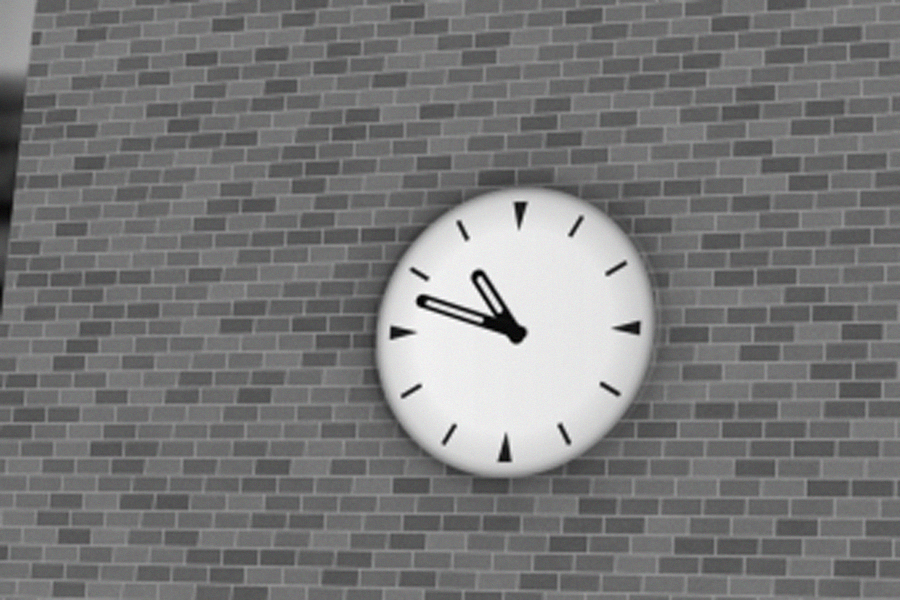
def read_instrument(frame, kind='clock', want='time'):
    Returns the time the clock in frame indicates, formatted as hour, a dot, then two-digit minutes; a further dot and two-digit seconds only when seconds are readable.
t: 10.48
